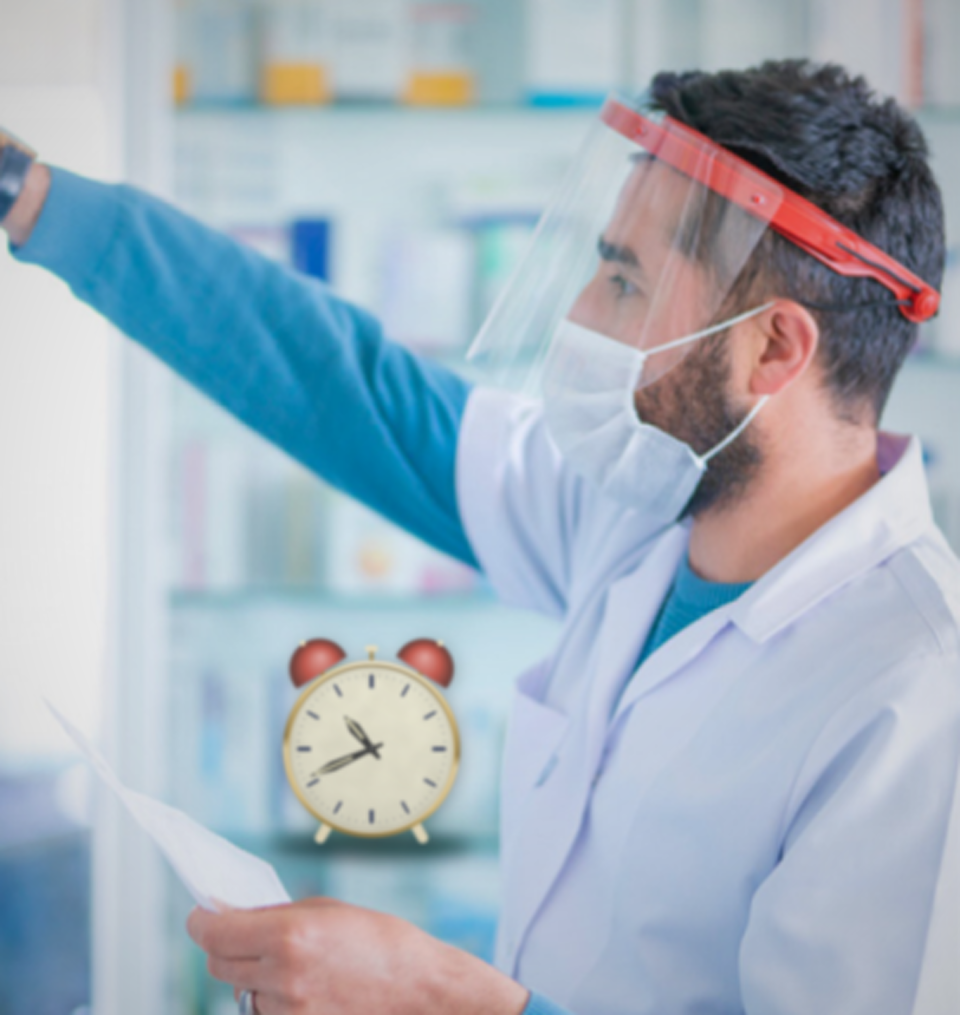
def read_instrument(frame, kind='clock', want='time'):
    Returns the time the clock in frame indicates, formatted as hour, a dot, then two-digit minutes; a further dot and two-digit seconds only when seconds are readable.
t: 10.41
